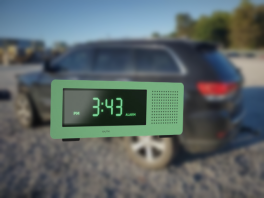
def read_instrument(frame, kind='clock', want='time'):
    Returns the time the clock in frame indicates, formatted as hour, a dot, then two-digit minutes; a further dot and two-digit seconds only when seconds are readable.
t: 3.43
